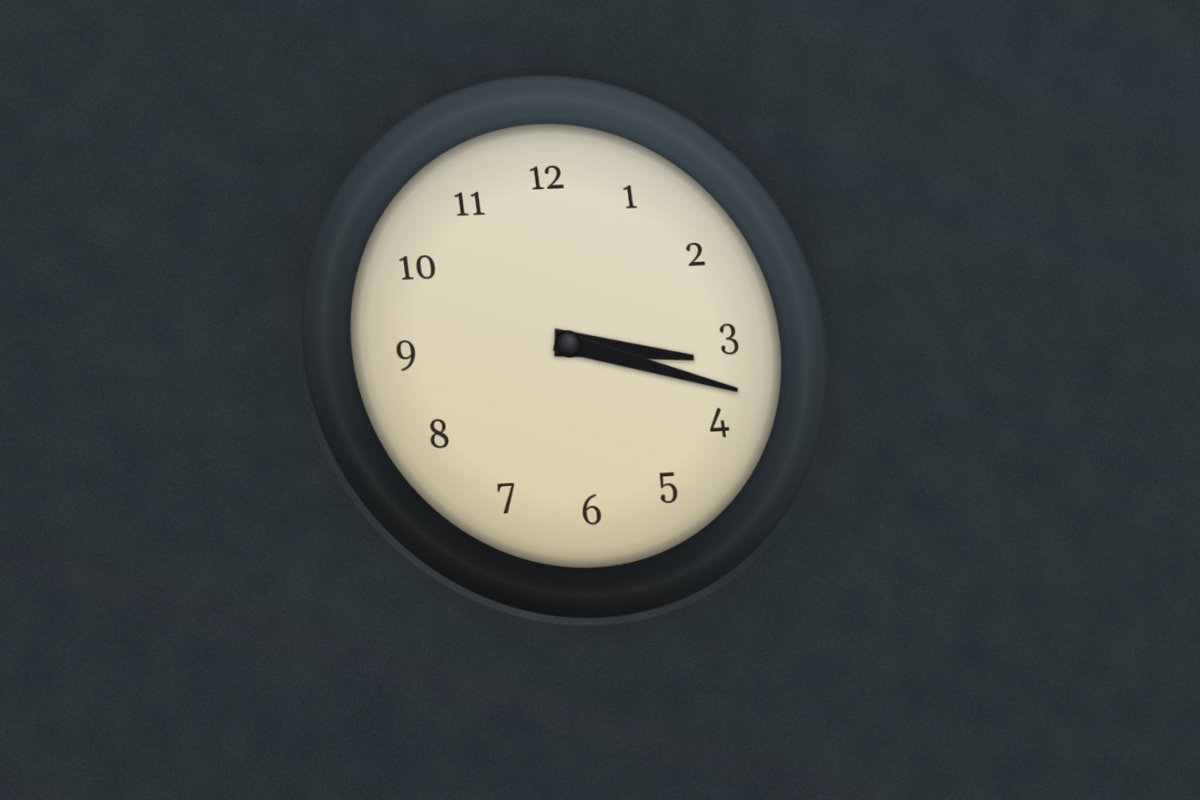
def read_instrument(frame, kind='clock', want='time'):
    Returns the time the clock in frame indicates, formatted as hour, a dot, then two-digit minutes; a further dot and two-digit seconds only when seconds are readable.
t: 3.18
